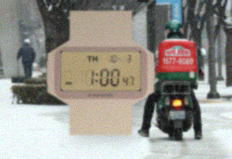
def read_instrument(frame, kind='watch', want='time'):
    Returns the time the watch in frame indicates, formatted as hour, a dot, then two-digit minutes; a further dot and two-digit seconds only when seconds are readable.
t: 1.00
